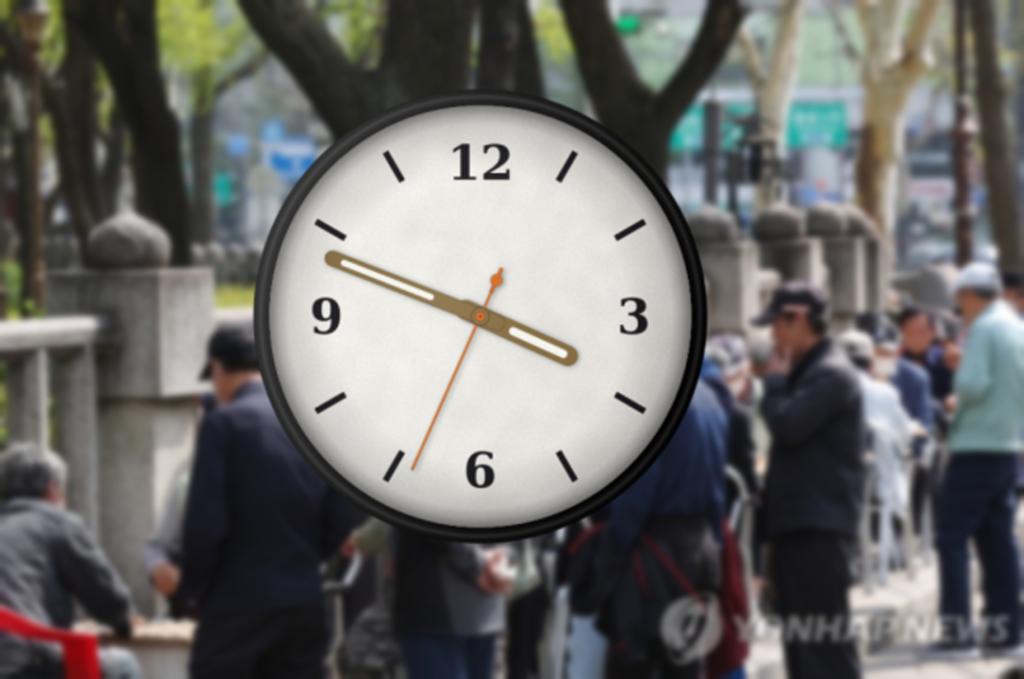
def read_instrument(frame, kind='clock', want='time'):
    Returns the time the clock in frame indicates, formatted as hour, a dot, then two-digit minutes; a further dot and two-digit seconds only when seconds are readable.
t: 3.48.34
